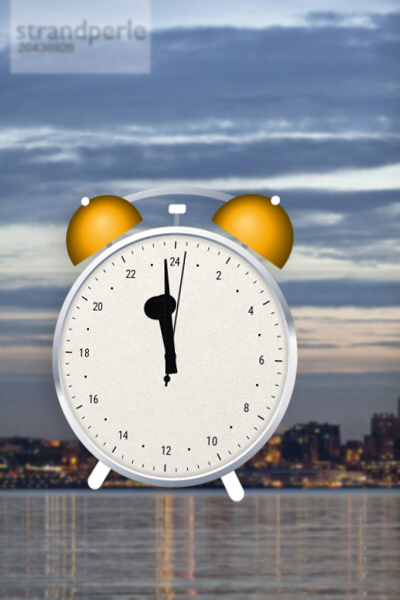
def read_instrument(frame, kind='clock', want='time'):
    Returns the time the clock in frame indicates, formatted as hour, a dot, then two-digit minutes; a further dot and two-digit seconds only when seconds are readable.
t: 22.59.01
